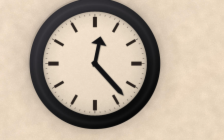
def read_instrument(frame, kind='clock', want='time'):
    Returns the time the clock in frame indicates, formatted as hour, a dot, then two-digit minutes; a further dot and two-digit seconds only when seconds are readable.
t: 12.23
